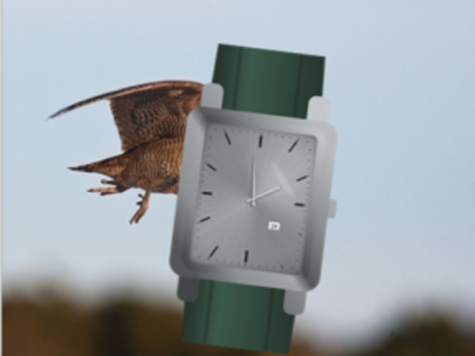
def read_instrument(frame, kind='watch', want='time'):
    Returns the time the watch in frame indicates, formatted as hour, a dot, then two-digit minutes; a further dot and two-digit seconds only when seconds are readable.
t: 1.59
